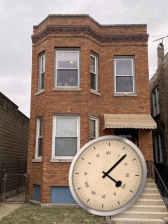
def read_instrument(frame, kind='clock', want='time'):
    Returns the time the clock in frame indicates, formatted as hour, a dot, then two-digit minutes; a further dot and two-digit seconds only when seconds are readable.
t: 4.07
